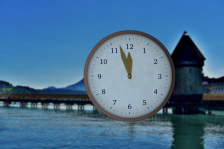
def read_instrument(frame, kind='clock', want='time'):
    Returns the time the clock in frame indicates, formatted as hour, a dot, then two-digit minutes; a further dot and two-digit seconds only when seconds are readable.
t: 11.57
